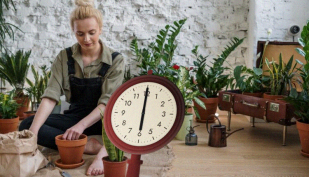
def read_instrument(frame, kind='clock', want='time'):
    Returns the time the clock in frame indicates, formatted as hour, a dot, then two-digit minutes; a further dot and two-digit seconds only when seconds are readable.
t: 6.00
